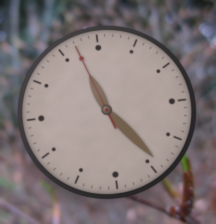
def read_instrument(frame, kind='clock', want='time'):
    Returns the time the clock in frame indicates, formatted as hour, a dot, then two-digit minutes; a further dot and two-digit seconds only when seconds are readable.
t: 11.23.57
